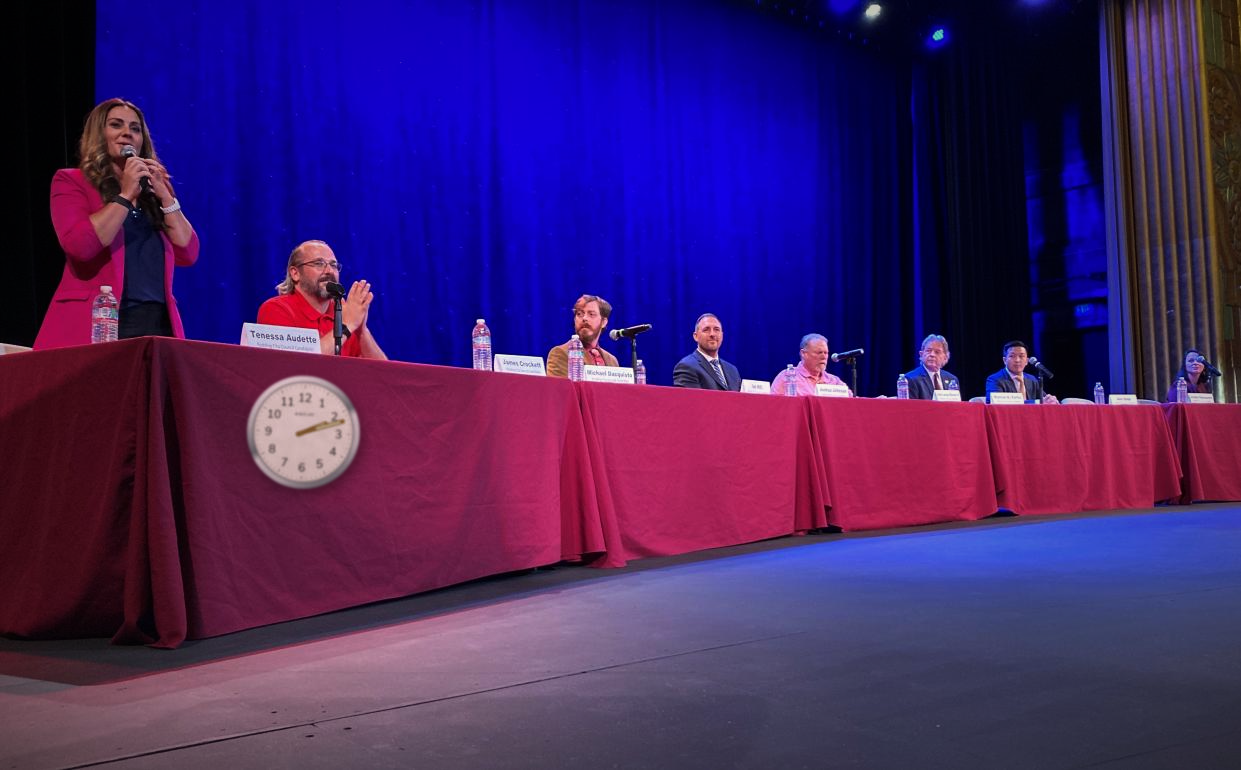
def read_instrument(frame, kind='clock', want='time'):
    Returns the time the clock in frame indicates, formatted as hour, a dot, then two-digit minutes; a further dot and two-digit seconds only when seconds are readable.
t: 2.12
